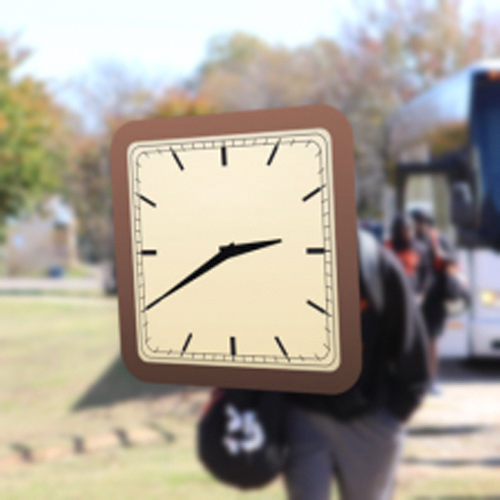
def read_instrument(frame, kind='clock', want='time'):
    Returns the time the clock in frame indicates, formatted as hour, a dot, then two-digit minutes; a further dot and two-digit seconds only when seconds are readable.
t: 2.40
